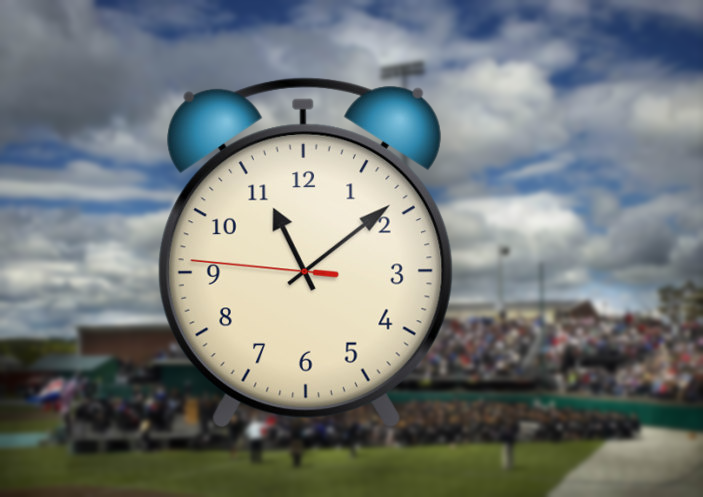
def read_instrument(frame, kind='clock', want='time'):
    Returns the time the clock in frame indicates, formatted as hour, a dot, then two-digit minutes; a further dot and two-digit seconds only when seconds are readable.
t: 11.08.46
